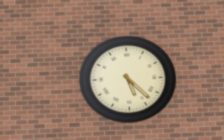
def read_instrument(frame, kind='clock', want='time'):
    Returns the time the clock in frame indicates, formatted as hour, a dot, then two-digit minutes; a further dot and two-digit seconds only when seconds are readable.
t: 5.23
